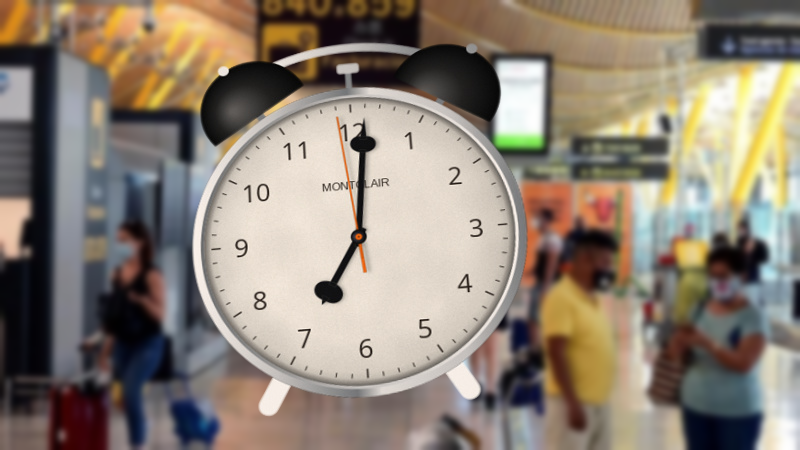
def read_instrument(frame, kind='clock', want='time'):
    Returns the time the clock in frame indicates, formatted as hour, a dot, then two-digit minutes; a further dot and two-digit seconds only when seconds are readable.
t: 7.00.59
